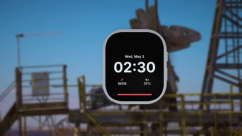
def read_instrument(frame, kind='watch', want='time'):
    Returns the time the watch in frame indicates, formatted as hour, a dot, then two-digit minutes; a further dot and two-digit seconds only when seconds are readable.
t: 2.30
